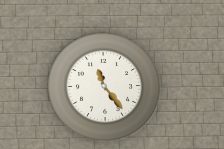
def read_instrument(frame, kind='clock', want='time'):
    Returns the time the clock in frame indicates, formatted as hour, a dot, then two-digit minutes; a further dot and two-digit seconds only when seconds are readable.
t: 11.24
